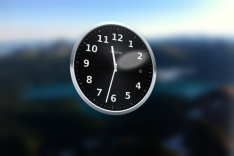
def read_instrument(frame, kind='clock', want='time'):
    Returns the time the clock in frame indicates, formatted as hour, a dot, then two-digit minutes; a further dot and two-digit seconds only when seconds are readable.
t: 11.32
